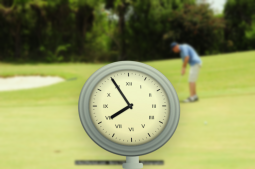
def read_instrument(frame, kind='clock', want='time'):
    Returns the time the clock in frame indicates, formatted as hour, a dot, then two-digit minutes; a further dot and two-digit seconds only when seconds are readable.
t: 7.55
